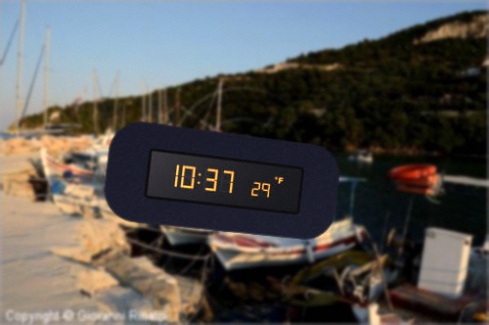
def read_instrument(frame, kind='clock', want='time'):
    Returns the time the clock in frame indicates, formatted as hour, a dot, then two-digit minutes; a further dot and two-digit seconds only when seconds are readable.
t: 10.37
